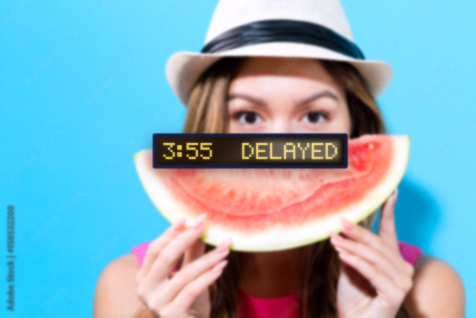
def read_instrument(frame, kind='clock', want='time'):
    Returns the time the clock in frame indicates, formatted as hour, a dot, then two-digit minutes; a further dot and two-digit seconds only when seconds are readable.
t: 3.55
